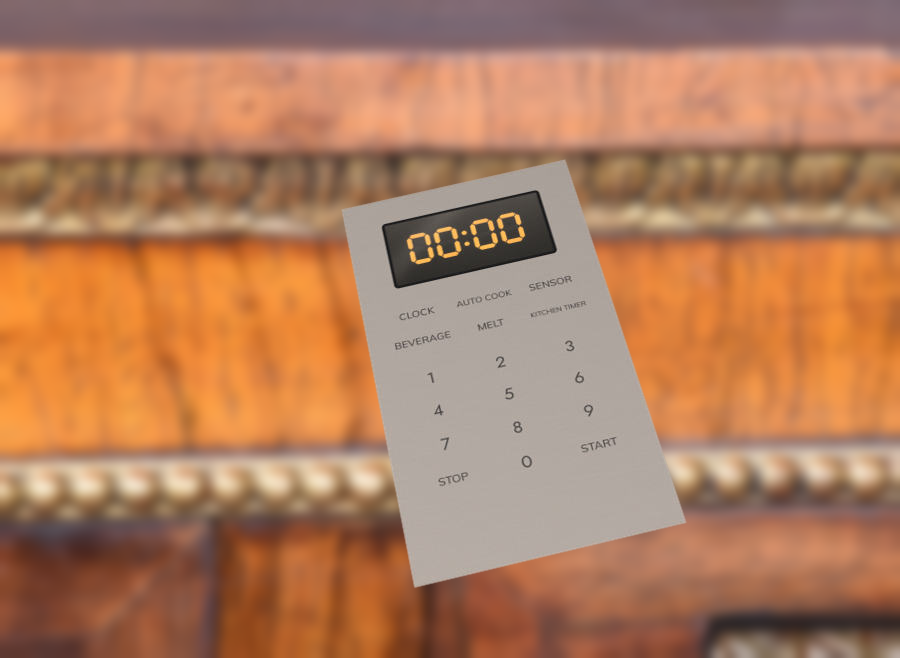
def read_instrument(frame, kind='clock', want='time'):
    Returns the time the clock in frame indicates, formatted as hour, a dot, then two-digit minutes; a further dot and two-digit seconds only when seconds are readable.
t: 0.00
